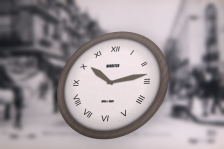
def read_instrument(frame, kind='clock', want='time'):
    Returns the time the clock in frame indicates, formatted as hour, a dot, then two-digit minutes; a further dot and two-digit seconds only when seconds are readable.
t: 10.13
